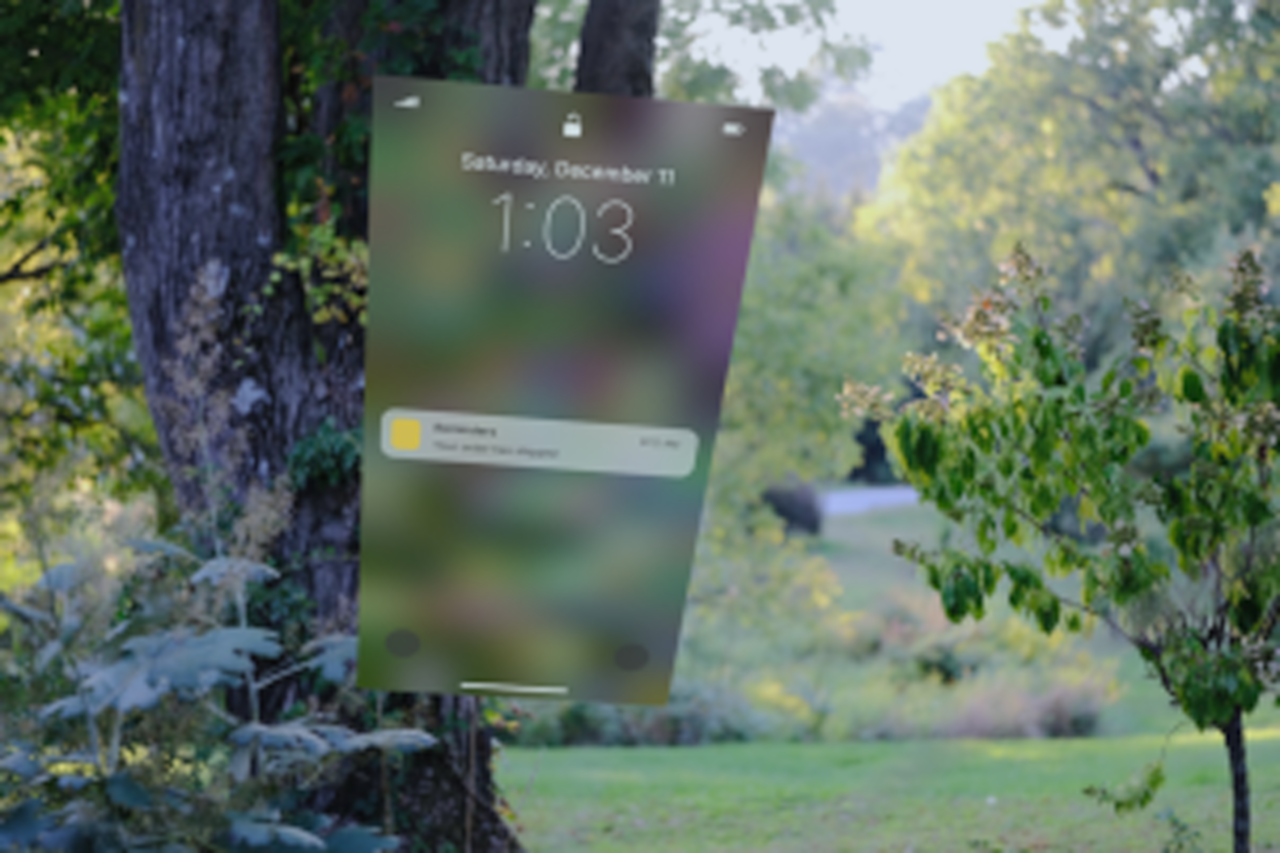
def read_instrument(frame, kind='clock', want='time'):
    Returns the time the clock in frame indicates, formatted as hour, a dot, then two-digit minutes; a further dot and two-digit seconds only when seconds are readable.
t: 1.03
